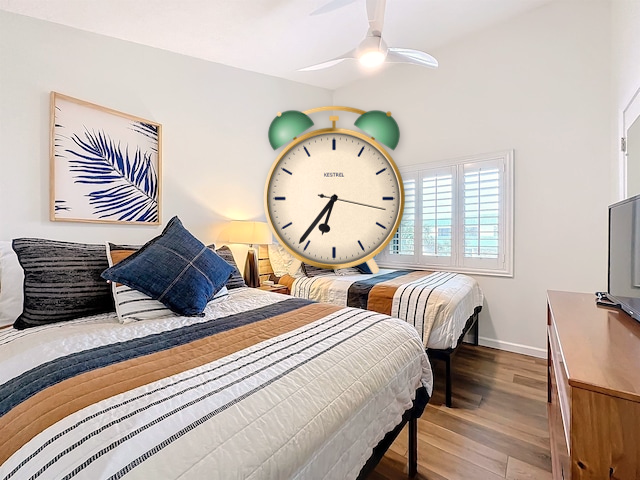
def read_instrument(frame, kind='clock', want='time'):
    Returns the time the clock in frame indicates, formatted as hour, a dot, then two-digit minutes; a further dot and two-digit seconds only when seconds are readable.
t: 6.36.17
